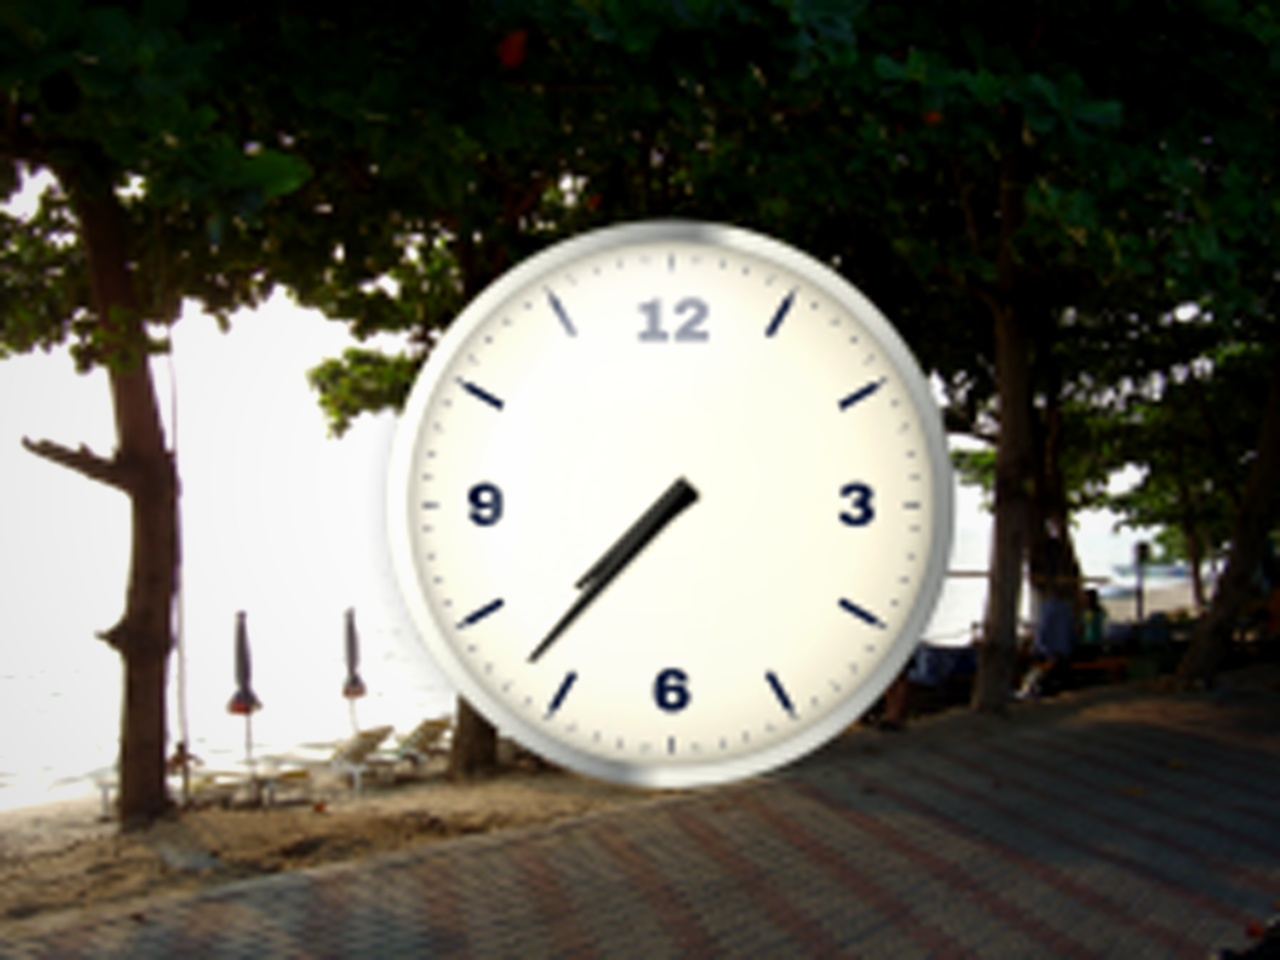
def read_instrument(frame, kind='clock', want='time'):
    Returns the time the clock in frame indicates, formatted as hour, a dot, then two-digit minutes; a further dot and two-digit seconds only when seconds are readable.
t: 7.37
